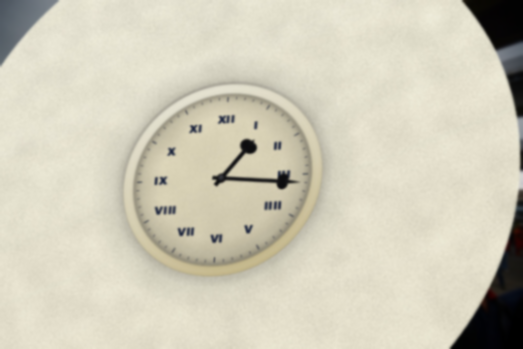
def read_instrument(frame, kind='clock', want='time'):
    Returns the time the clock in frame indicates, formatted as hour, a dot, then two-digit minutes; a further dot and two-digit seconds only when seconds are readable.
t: 1.16
